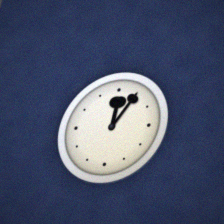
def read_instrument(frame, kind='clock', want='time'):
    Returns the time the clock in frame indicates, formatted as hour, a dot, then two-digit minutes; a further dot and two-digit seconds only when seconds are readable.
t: 12.05
